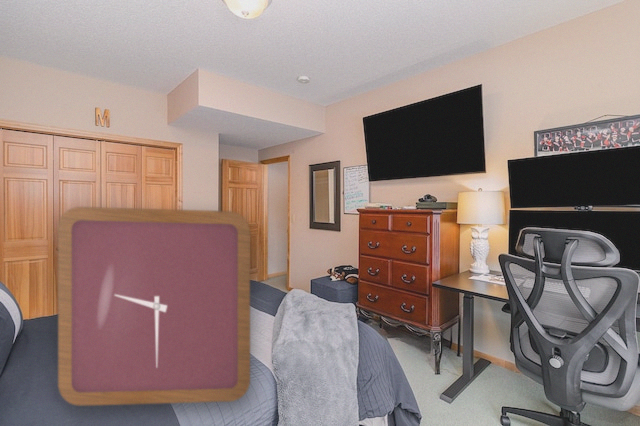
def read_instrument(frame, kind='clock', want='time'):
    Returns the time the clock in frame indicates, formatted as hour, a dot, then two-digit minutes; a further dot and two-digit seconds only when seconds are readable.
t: 9.30
